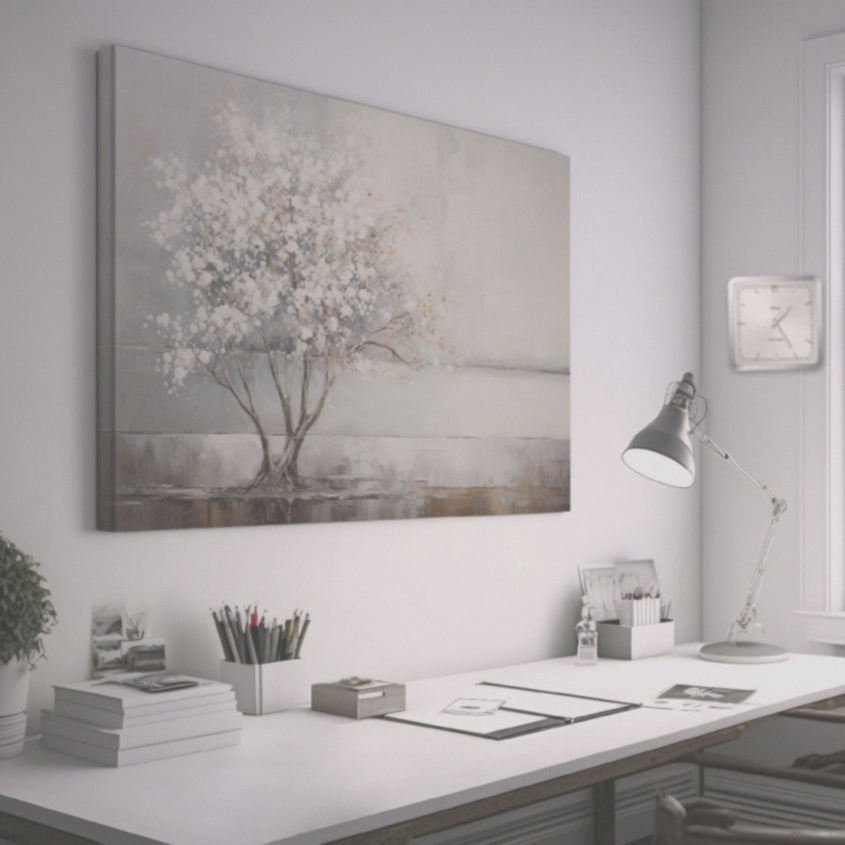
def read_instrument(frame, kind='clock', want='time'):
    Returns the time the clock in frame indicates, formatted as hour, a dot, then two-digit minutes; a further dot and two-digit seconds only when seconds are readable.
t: 1.25
